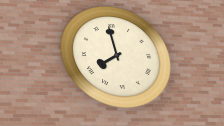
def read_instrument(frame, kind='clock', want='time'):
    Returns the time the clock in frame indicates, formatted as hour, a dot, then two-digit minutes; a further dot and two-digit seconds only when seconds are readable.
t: 7.59
